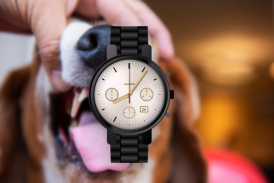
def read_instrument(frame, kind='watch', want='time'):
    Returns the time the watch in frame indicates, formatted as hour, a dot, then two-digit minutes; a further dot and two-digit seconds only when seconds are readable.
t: 8.06
